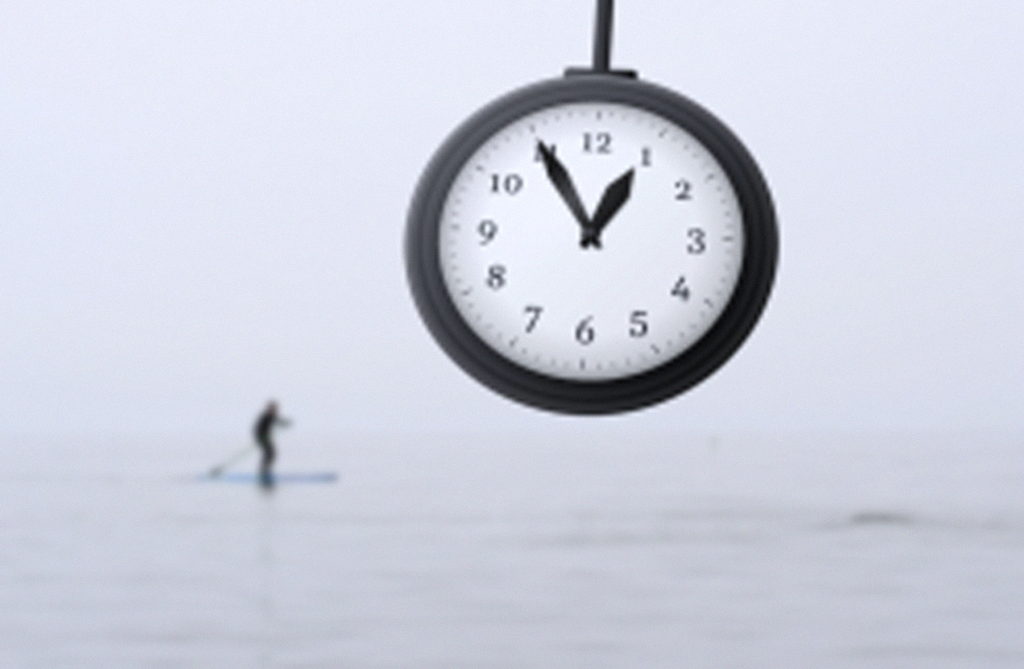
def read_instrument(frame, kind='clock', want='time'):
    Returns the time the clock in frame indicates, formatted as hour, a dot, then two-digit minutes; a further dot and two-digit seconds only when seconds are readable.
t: 12.55
